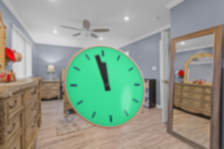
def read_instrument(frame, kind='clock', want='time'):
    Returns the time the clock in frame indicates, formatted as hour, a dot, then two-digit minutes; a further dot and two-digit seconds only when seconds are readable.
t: 11.58
